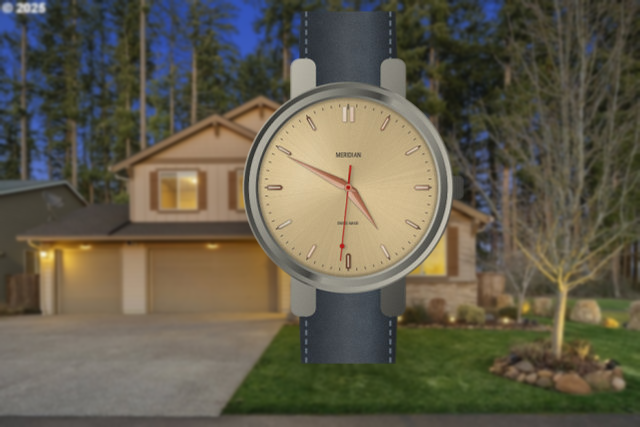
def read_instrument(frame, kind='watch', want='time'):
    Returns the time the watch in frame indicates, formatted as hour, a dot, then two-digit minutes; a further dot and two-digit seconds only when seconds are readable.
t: 4.49.31
